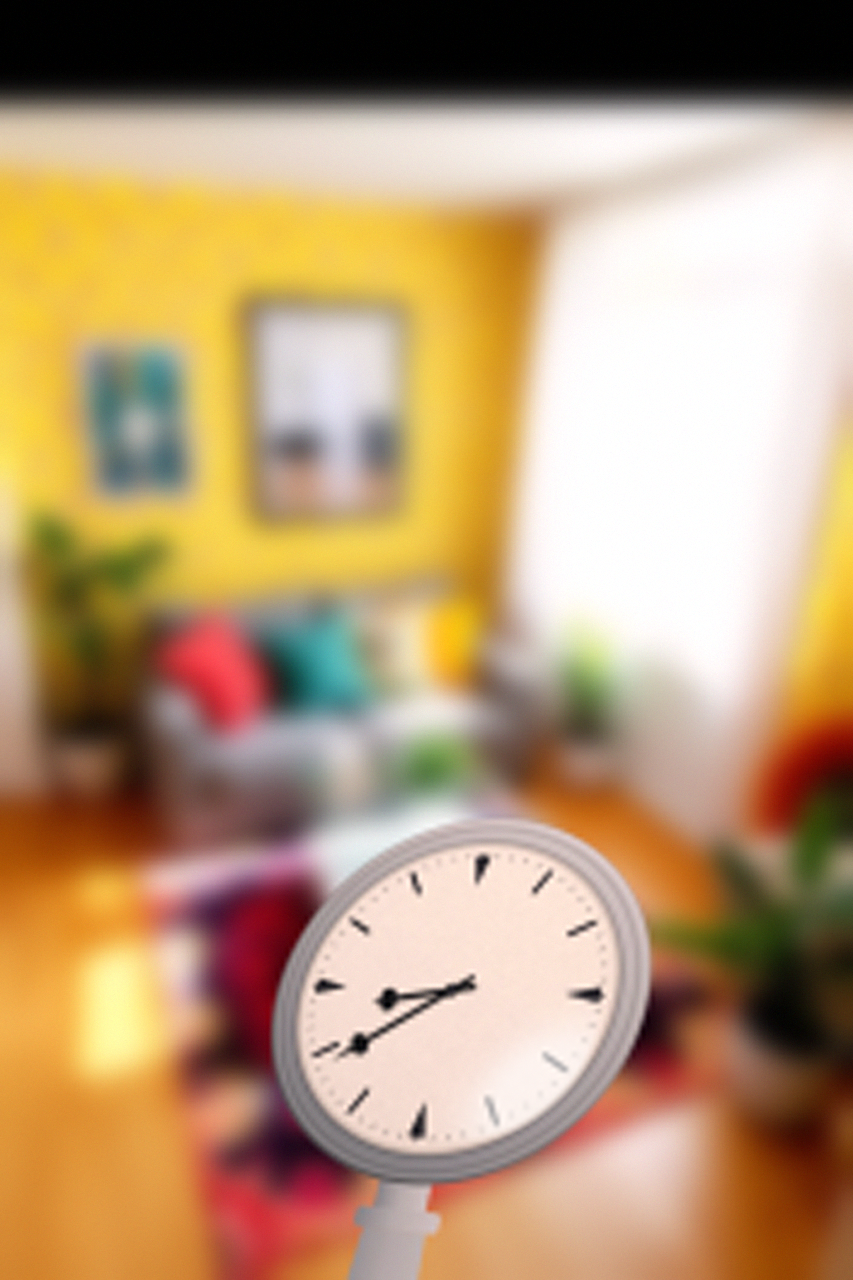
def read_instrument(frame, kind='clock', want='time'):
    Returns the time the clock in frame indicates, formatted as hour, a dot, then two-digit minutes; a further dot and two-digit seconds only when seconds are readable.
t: 8.39
